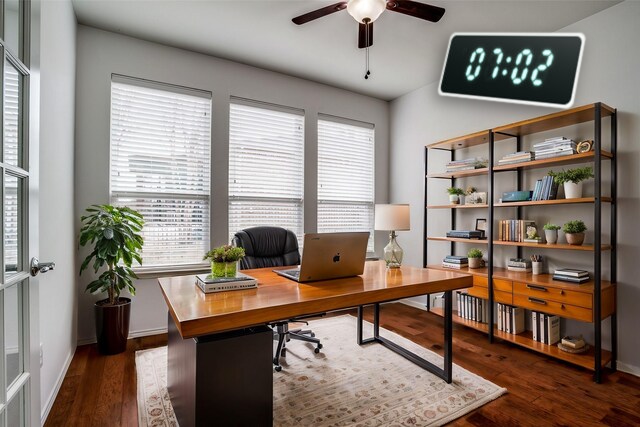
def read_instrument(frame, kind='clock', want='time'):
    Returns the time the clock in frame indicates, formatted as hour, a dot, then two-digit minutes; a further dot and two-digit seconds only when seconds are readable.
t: 7.02
